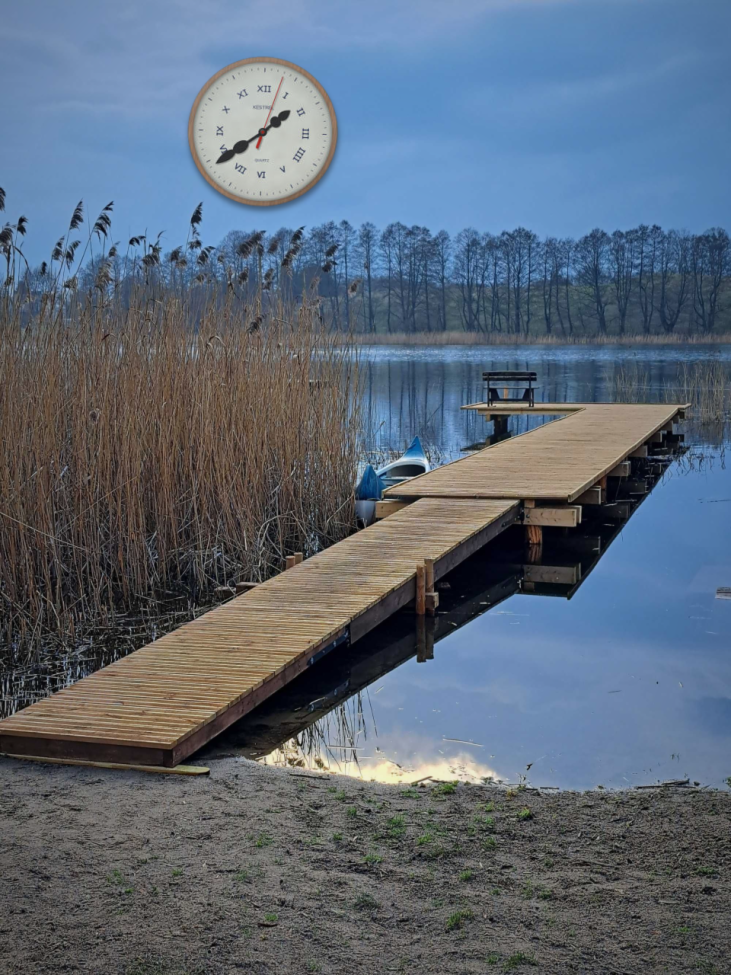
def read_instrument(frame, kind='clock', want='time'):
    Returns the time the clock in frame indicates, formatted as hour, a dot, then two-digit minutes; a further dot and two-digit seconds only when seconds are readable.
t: 1.39.03
